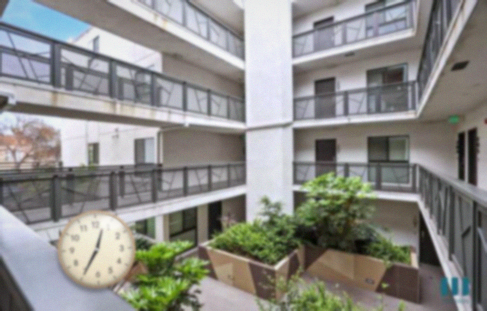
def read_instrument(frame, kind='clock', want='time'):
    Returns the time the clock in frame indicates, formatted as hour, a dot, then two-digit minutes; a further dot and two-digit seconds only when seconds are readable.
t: 12.35
